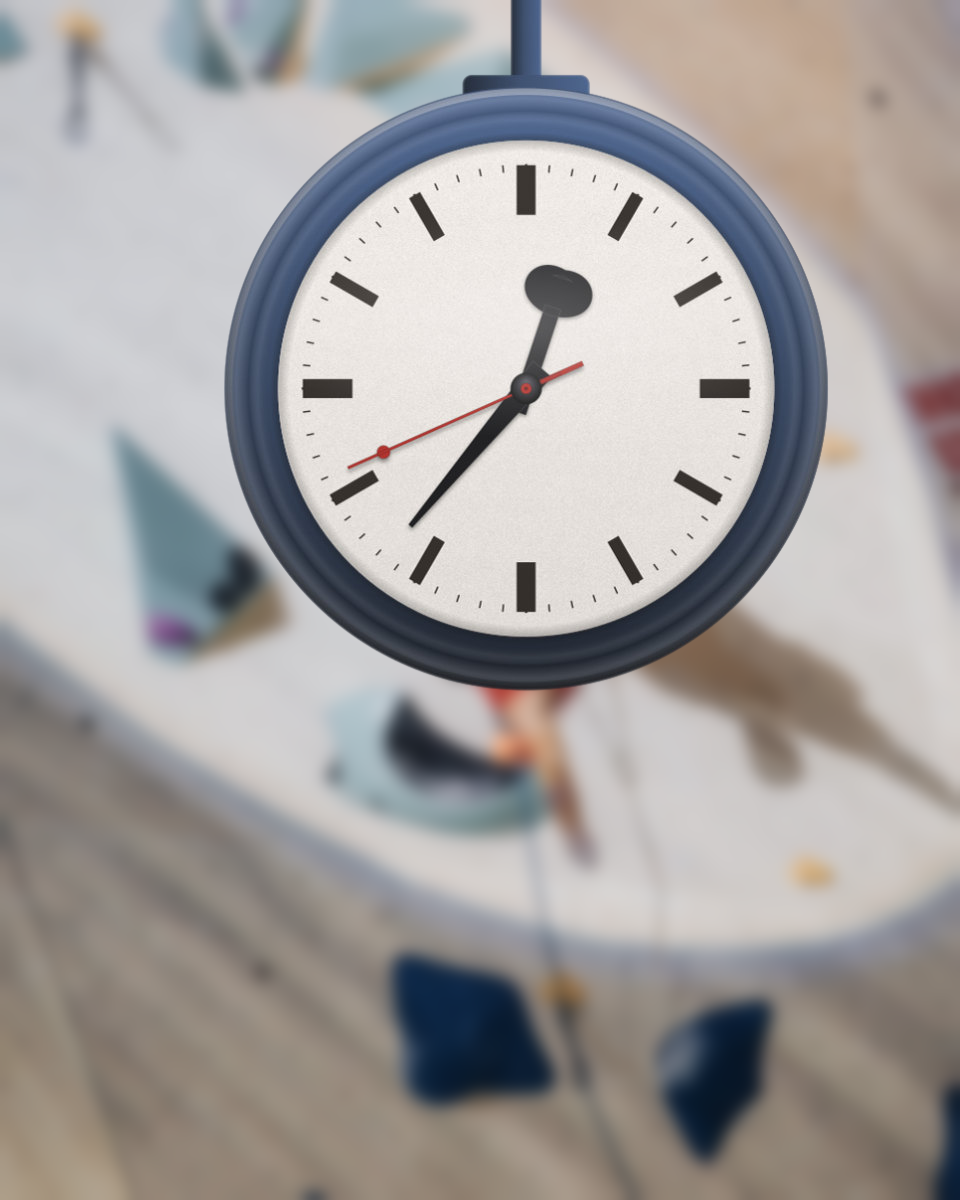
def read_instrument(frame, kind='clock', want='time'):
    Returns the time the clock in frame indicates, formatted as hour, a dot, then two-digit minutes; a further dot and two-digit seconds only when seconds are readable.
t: 12.36.41
